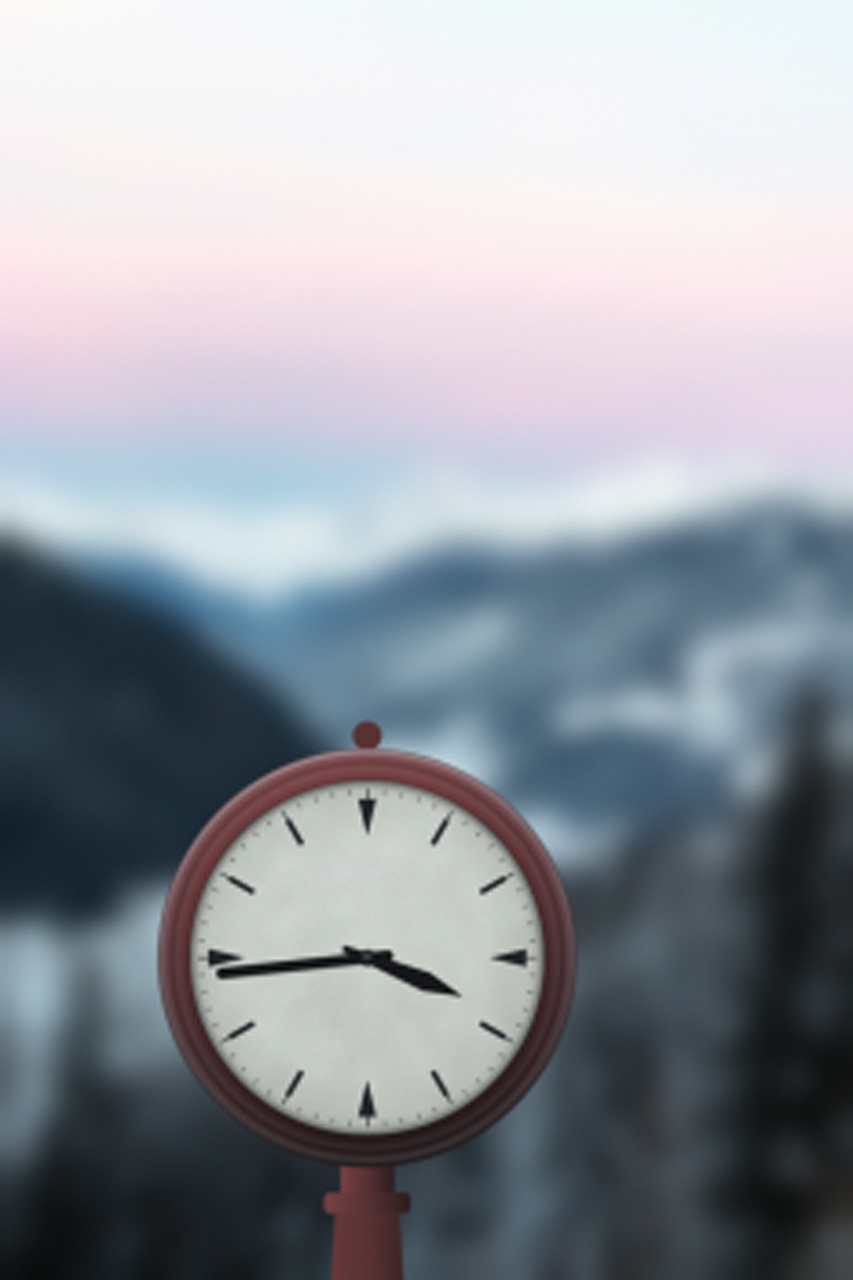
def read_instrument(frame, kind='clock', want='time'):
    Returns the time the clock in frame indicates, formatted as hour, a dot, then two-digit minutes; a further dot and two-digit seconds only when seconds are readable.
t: 3.44
